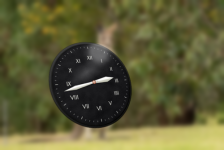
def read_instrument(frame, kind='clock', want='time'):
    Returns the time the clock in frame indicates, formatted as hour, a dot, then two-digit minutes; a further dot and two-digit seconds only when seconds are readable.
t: 2.43
